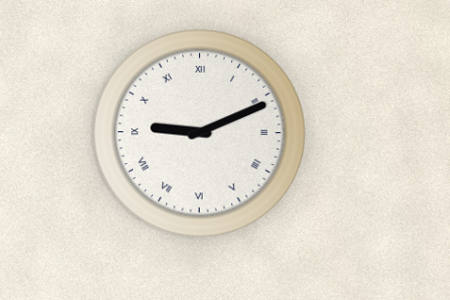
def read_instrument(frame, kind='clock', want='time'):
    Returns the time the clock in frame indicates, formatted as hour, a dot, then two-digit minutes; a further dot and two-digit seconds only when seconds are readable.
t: 9.11
